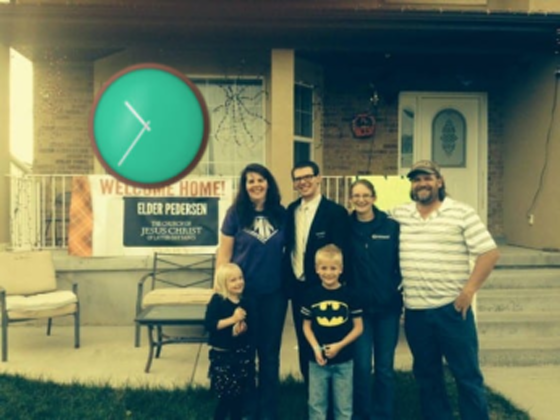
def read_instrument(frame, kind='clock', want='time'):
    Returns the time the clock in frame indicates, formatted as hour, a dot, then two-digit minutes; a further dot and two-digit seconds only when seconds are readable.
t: 10.36
